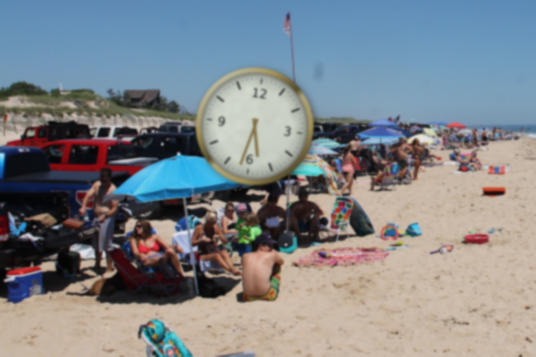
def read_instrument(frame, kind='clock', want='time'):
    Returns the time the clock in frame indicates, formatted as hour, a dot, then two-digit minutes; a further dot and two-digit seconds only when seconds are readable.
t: 5.32
